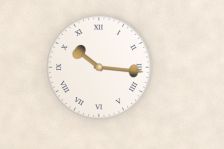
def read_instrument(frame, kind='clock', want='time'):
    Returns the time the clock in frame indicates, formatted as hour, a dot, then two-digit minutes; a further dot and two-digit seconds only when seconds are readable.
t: 10.16
